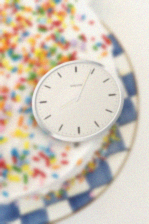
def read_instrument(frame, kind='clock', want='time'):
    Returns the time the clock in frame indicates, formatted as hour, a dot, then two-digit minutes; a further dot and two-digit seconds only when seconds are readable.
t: 8.04
